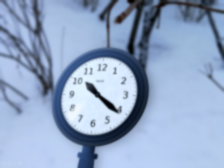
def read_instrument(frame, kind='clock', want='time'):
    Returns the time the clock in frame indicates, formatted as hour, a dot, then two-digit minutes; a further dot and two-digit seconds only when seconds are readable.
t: 10.21
